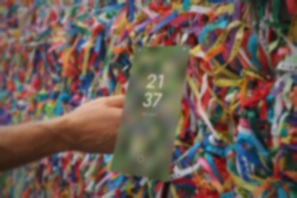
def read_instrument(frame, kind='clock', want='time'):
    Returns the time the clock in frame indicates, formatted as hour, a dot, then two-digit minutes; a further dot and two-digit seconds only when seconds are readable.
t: 21.37
